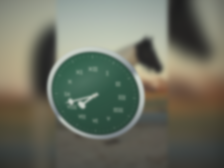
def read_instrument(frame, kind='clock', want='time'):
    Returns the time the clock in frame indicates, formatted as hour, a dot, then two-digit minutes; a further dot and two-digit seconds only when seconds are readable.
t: 7.42
